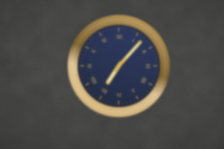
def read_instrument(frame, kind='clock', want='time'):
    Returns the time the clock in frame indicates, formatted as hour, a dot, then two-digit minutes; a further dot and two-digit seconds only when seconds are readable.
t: 7.07
